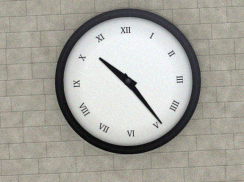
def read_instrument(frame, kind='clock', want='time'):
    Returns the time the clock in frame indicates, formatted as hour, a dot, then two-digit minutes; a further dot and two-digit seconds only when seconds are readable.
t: 10.24
